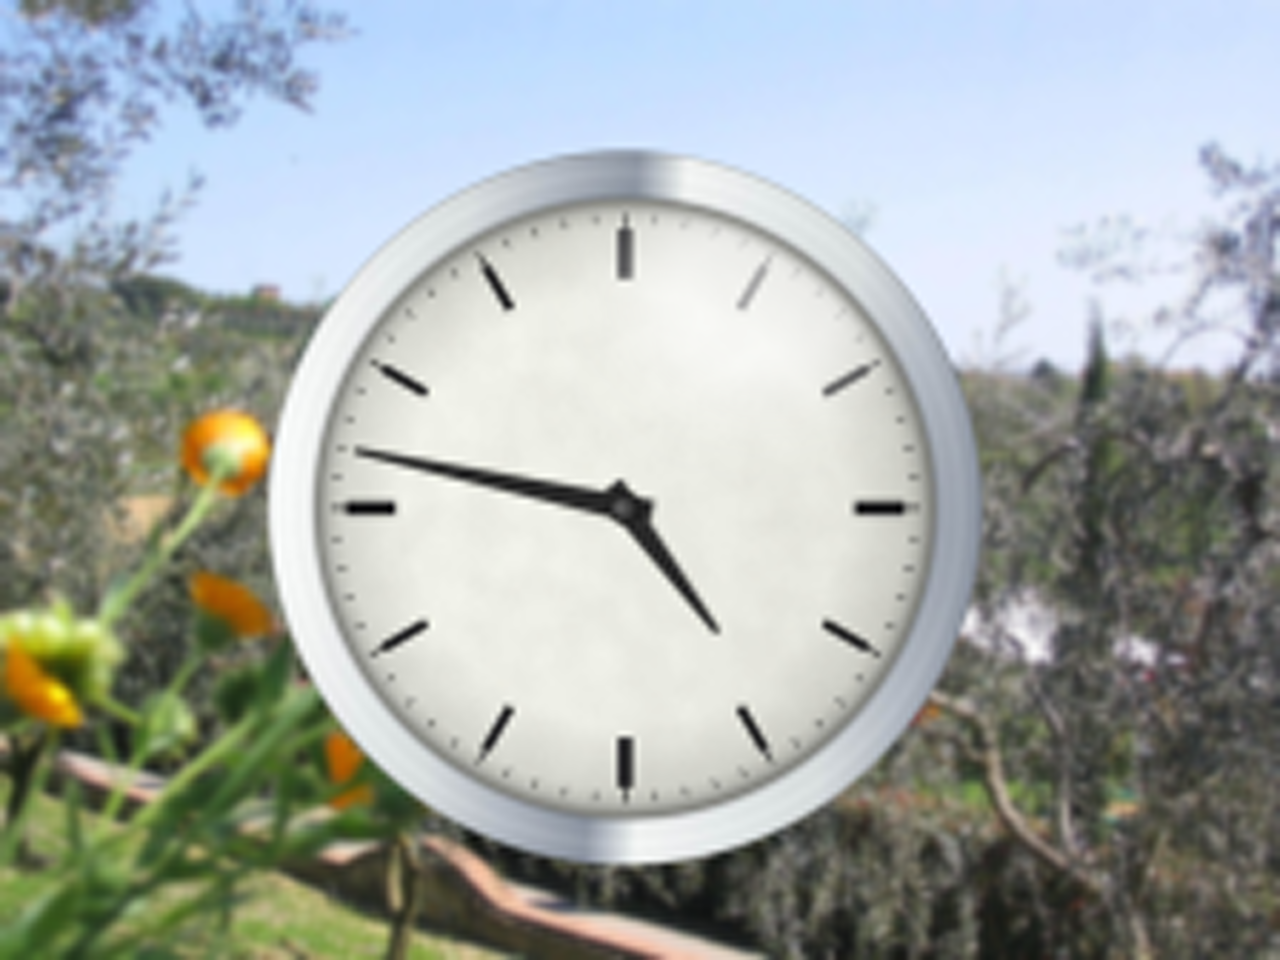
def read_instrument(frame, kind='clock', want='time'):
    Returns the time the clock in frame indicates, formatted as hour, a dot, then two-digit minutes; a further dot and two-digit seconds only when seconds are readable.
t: 4.47
